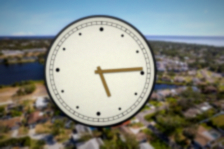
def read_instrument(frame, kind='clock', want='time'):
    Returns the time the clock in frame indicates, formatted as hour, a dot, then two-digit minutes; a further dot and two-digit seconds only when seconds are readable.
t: 5.14
